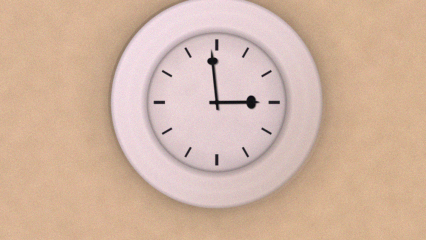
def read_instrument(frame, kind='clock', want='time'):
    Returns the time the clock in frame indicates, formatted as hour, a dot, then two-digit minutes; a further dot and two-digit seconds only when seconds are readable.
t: 2.59
